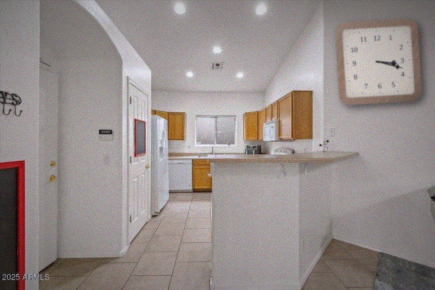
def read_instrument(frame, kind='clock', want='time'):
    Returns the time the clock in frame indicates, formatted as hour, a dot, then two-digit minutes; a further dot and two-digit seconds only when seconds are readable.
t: 3.18
